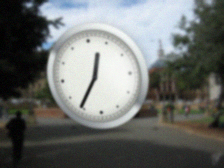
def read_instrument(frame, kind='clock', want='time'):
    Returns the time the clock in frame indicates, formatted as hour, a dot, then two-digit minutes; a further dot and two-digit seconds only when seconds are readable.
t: 12.36
